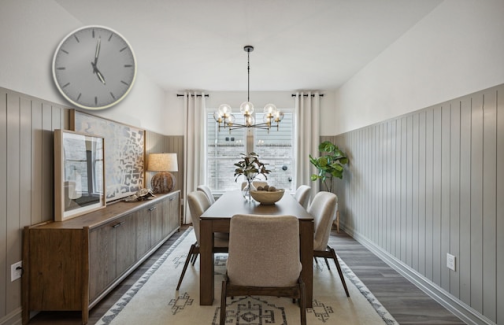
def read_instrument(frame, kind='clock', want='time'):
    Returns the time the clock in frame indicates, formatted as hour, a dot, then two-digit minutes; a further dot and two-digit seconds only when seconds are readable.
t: 5.02
